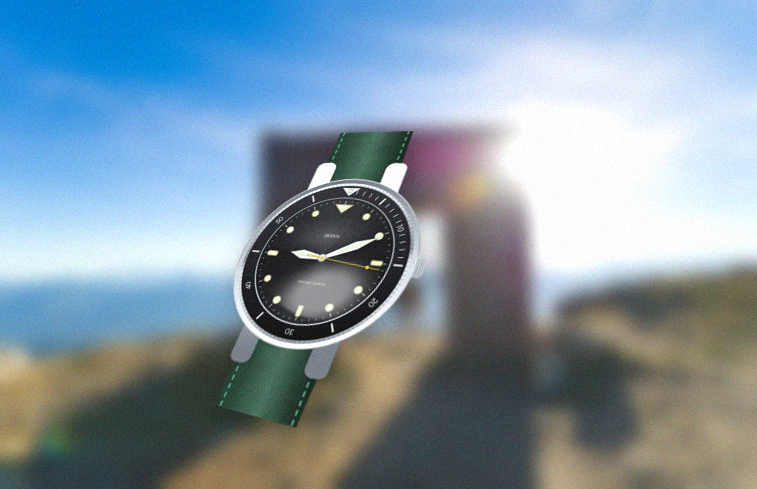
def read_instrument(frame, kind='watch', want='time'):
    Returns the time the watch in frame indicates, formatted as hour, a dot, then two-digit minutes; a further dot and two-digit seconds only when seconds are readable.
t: 9.10.16
